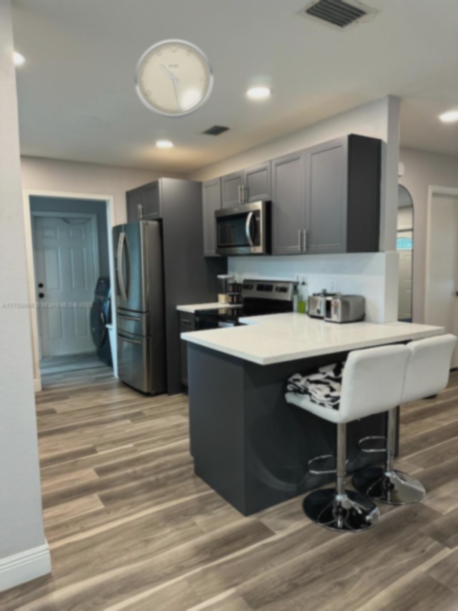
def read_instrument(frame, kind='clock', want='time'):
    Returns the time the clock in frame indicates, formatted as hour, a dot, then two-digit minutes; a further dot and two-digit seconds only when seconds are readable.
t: 10.28
